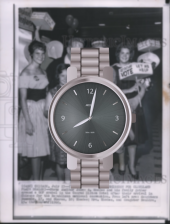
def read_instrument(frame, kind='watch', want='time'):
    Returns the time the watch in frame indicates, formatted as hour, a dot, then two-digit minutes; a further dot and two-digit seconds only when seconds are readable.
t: 8.02
